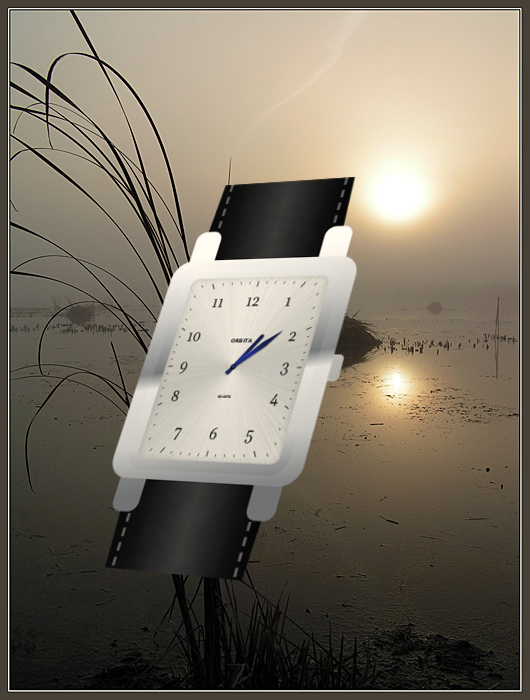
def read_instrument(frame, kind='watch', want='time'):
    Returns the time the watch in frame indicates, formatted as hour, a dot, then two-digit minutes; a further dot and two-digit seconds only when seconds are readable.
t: 1.08
